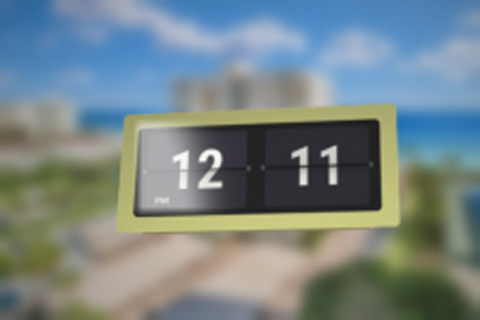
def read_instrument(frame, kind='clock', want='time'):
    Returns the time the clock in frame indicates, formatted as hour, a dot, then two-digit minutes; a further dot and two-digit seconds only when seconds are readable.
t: 12.11
